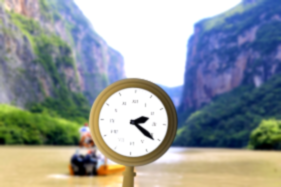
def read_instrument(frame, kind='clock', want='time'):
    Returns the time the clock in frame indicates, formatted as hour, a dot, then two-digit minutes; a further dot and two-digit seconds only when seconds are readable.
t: 2.21
